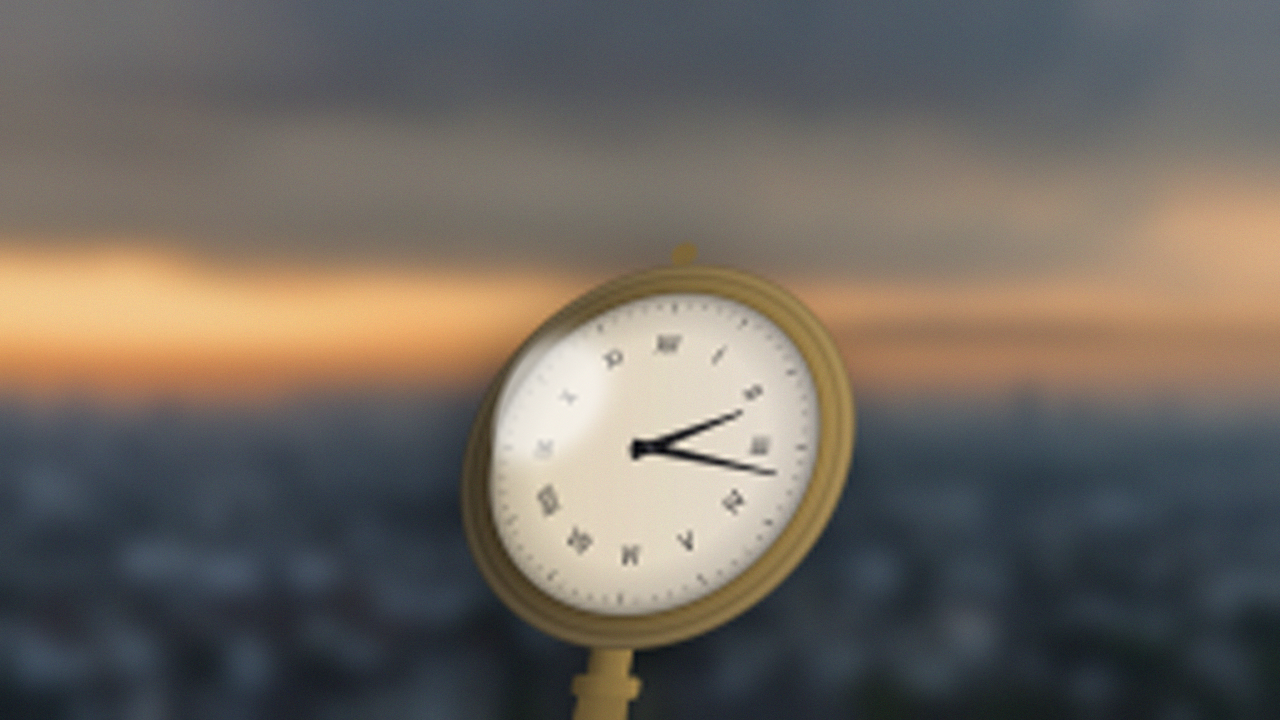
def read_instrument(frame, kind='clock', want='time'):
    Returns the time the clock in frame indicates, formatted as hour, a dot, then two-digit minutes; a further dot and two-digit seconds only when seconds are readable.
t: 2.17
